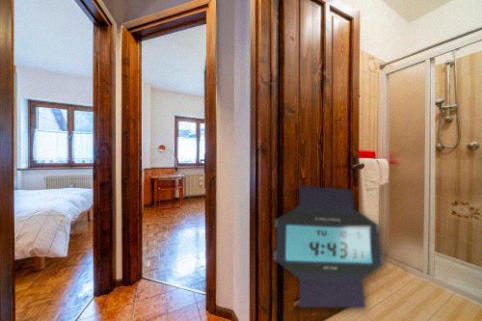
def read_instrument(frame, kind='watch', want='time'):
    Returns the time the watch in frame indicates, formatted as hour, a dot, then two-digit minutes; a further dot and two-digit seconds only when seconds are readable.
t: 4.43.31
